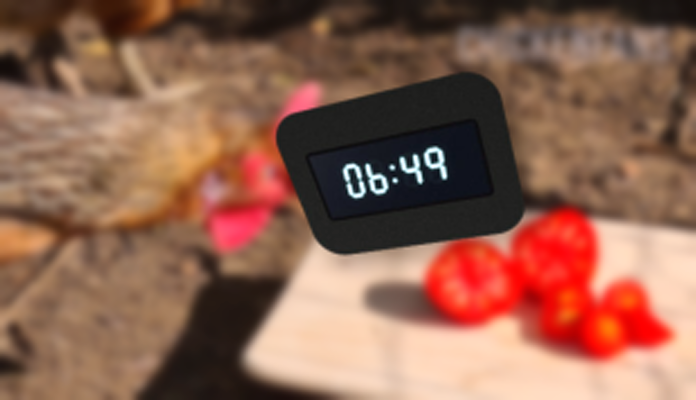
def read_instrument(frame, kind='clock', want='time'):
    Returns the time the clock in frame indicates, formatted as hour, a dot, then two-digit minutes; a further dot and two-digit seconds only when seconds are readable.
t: 6.49
